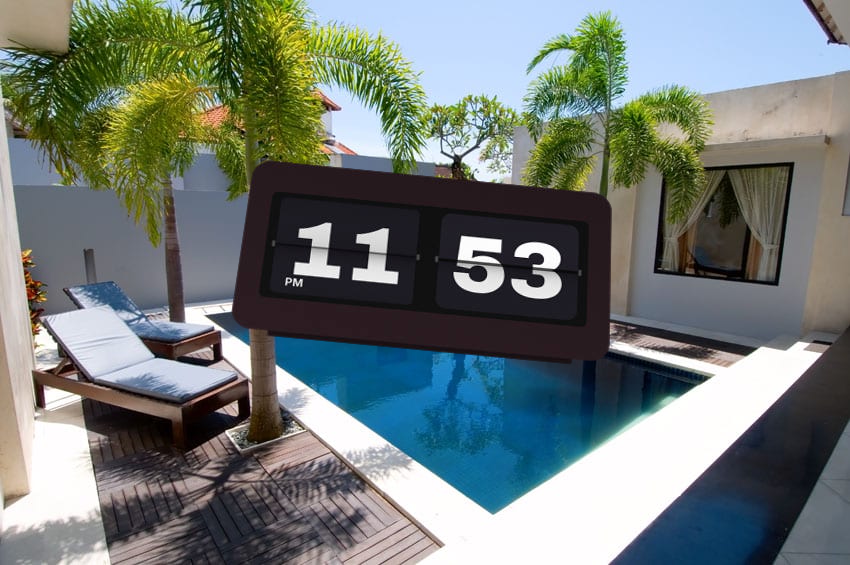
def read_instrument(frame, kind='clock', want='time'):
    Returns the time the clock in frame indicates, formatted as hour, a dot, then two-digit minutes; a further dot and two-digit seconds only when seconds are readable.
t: 11.53
